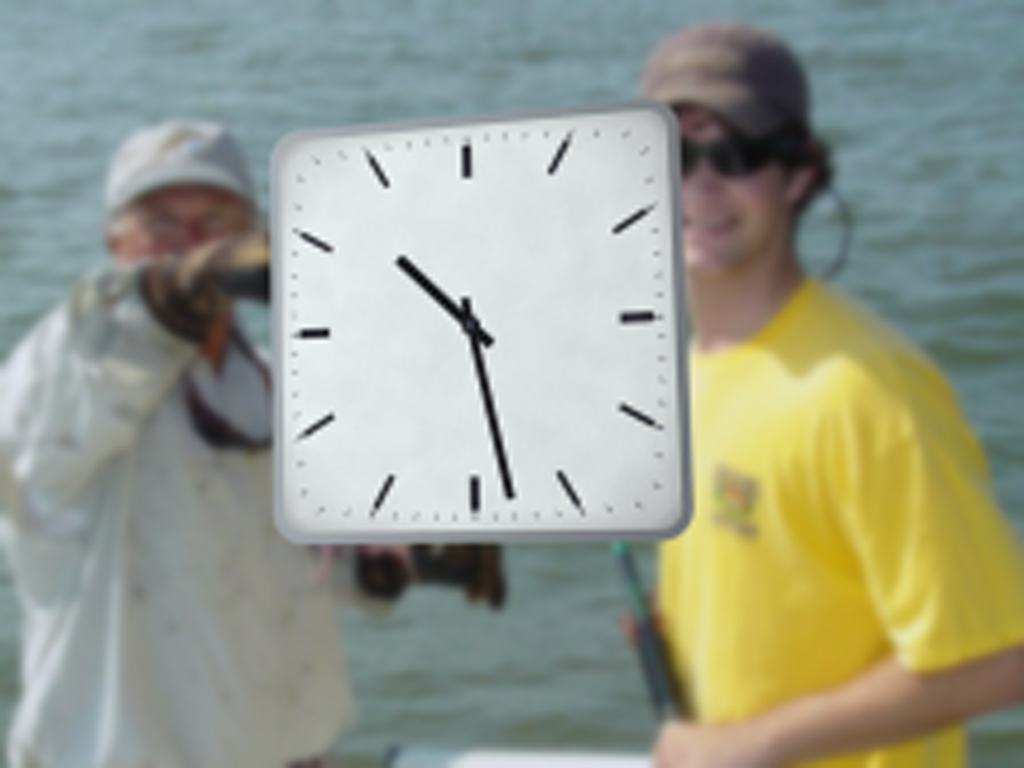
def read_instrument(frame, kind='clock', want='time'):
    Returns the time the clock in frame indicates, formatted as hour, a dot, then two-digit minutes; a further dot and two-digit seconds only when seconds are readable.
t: 10.28
